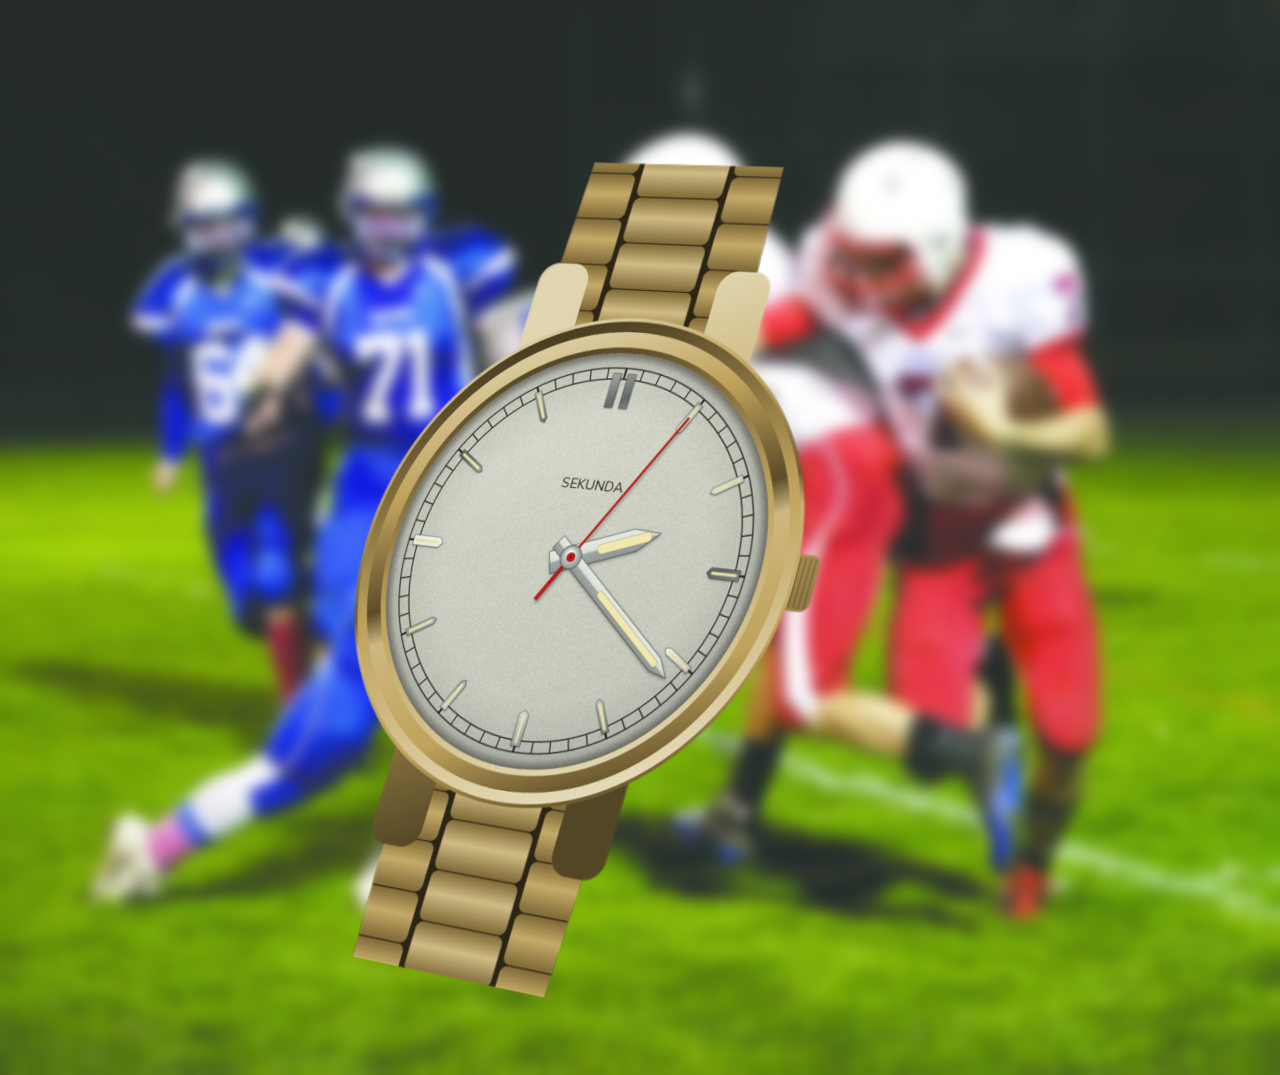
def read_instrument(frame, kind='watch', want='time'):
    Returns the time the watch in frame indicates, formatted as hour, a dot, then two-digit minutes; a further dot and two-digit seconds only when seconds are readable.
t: 2.21.05
